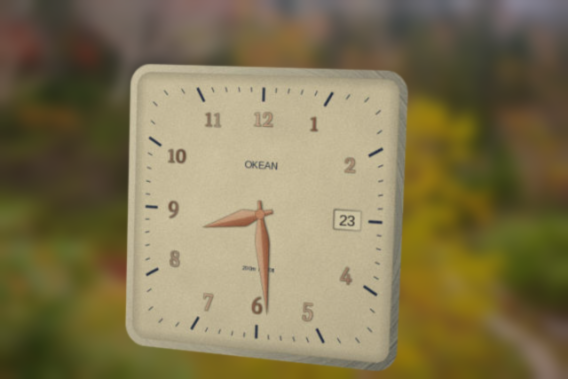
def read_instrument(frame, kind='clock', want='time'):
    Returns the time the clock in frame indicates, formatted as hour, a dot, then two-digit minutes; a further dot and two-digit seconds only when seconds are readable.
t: 8.29
